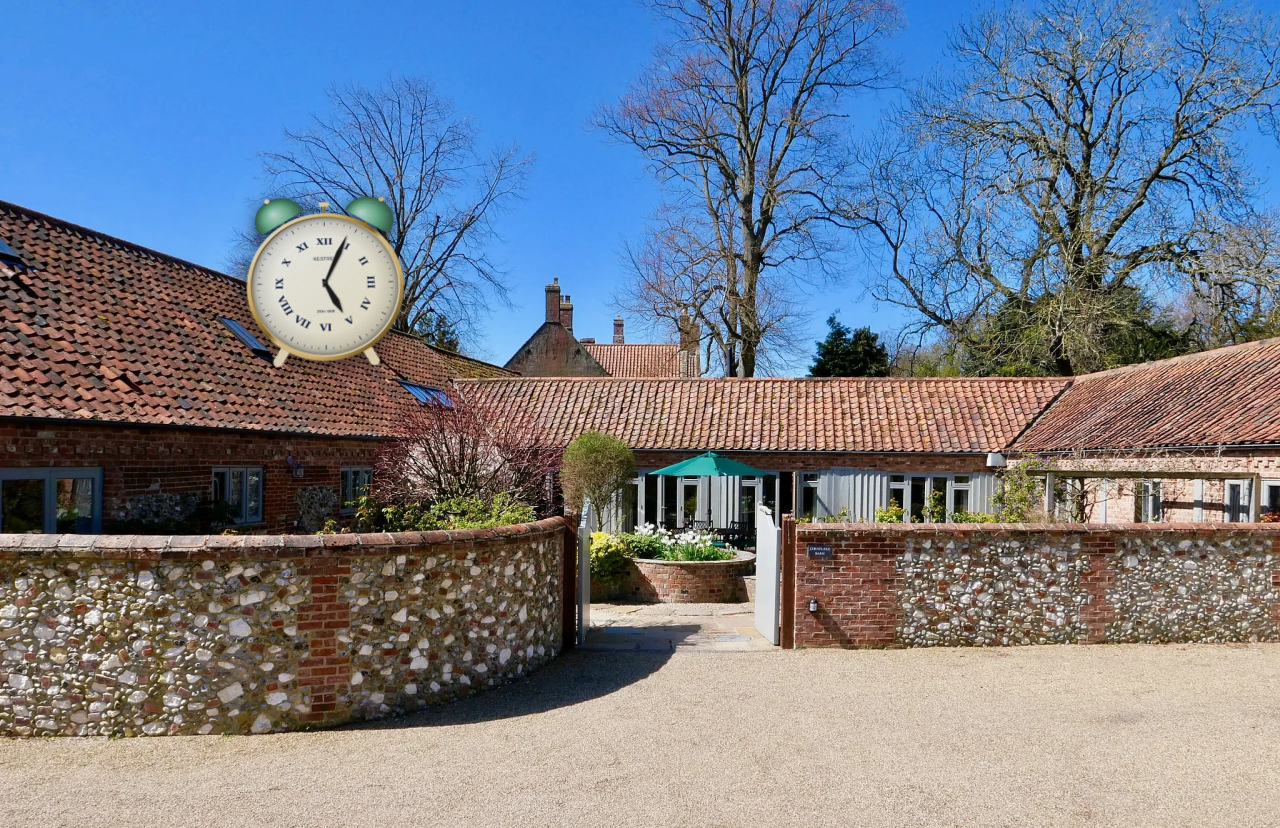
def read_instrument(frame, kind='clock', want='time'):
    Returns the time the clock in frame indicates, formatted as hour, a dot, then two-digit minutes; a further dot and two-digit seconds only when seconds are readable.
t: 5.04
